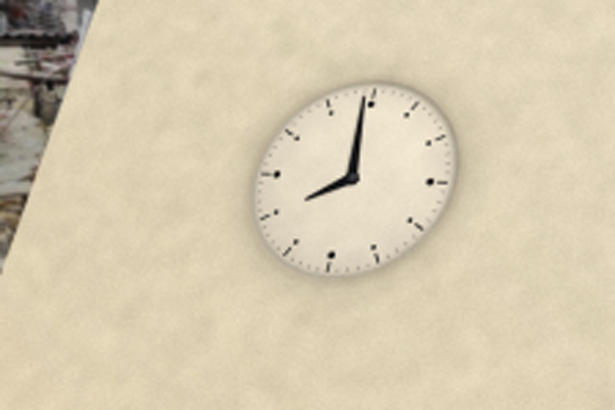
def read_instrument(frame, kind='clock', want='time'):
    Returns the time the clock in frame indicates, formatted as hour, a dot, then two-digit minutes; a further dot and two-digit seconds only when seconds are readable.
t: 7.59
